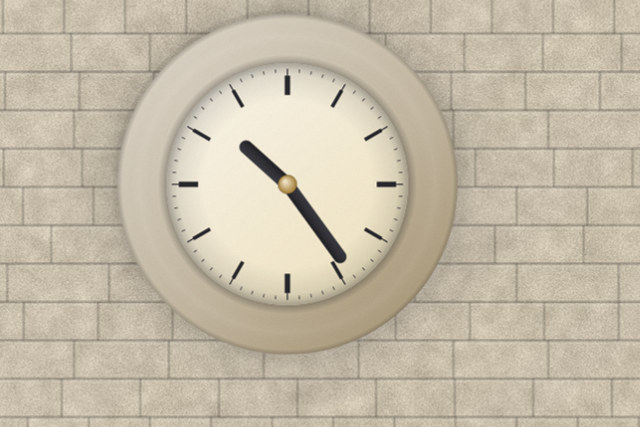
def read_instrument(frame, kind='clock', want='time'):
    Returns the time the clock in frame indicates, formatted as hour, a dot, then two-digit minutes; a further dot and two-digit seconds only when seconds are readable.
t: 10.24
